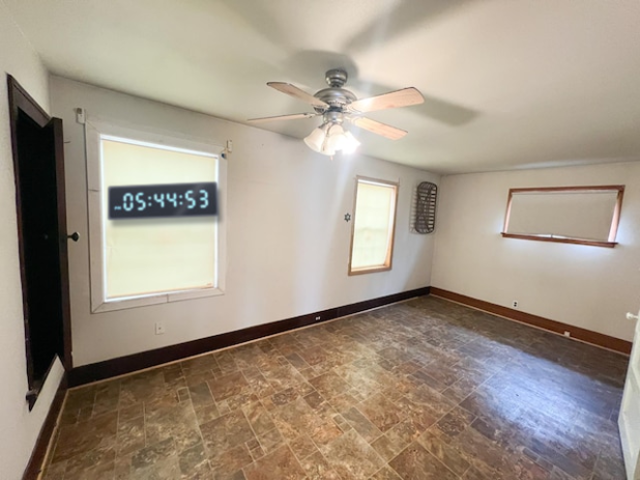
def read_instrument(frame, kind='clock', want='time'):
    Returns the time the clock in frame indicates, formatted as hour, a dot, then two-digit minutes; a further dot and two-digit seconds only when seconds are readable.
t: 5.44.53
